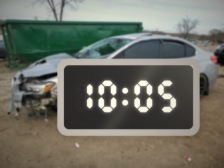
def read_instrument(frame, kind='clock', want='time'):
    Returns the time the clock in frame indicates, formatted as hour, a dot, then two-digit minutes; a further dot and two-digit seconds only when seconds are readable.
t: 10.05
